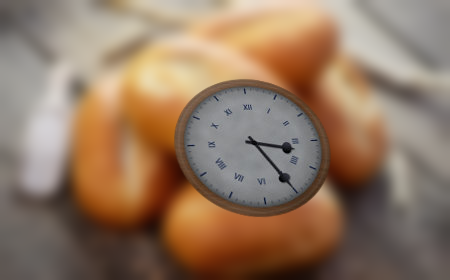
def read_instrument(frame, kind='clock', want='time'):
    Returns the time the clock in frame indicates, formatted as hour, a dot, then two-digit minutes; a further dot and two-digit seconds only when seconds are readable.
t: 3.25
